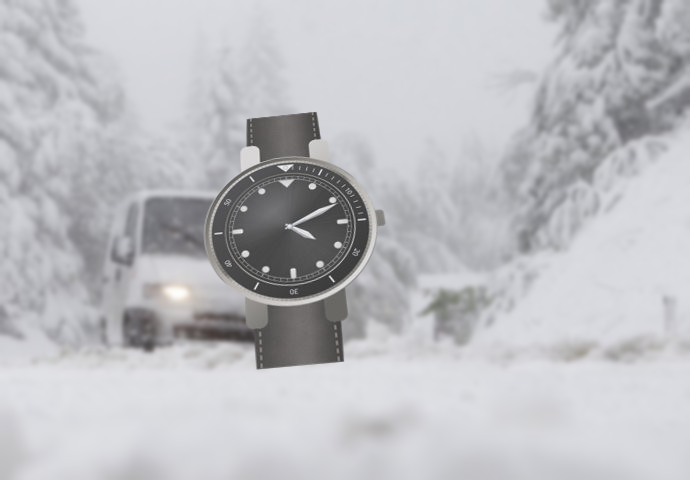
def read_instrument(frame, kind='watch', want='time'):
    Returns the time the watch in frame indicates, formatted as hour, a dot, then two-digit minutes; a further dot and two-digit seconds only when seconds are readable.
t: 4.11
